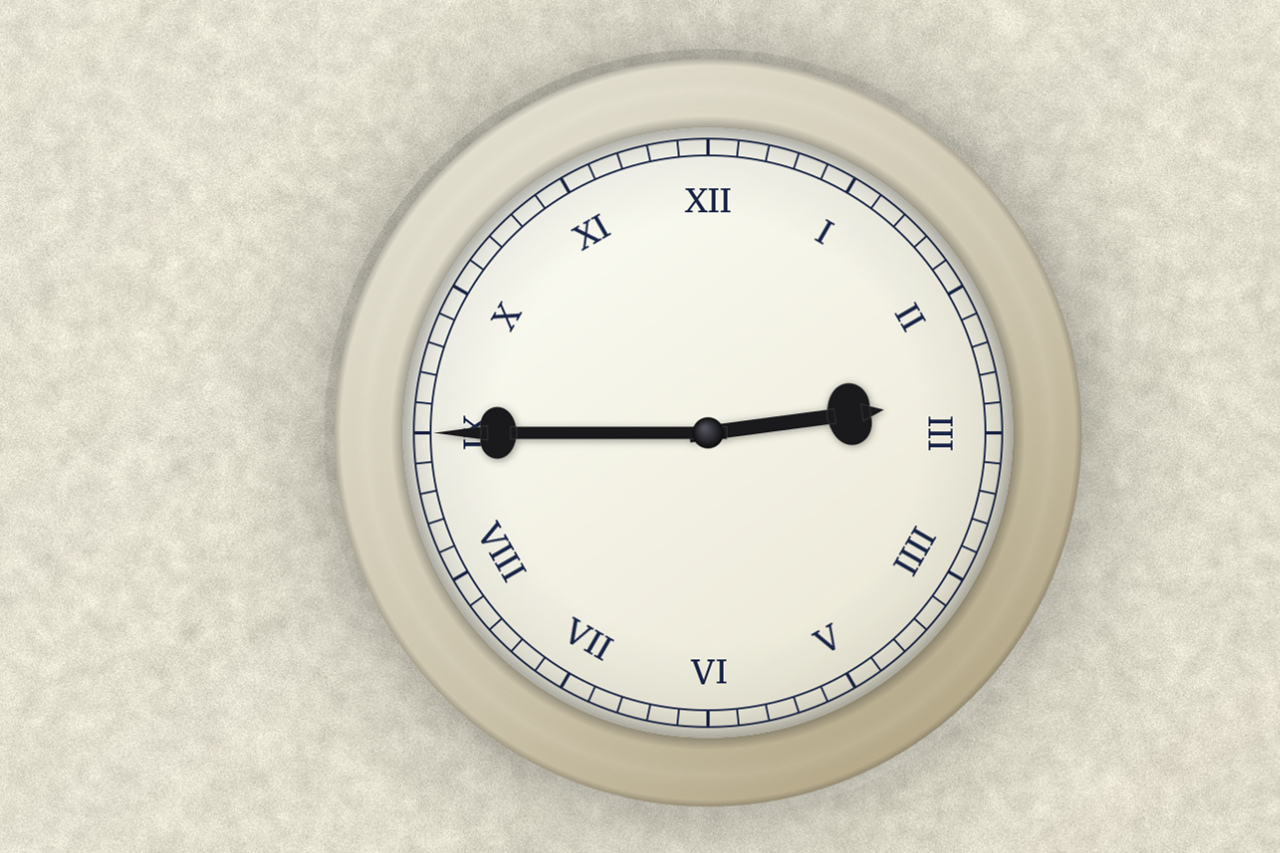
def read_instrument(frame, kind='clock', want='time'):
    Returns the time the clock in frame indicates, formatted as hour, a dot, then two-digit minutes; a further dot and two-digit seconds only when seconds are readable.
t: 2.45
